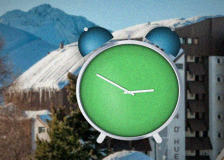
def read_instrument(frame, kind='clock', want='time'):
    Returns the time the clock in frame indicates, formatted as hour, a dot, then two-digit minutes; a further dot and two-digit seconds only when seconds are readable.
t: 2.50
